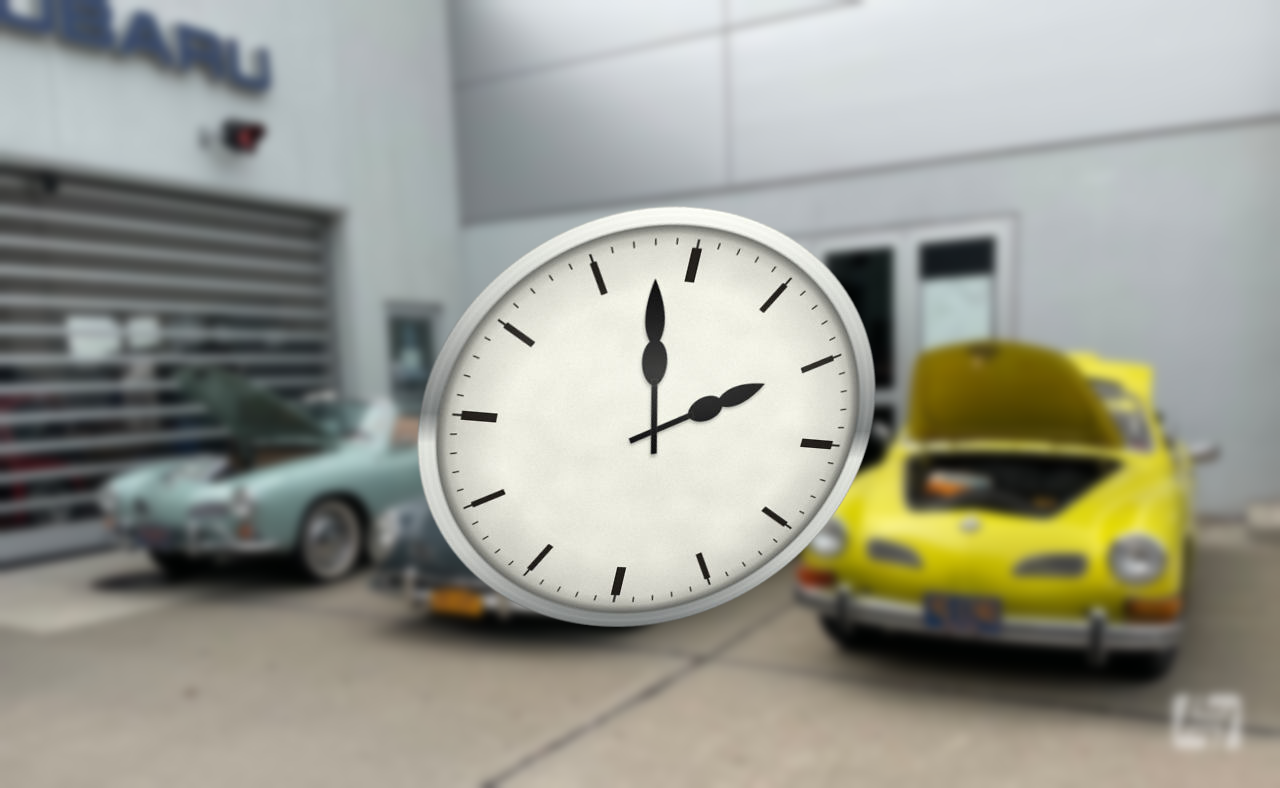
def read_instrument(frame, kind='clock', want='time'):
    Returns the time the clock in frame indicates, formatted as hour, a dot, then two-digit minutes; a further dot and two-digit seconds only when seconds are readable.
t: 1.58
